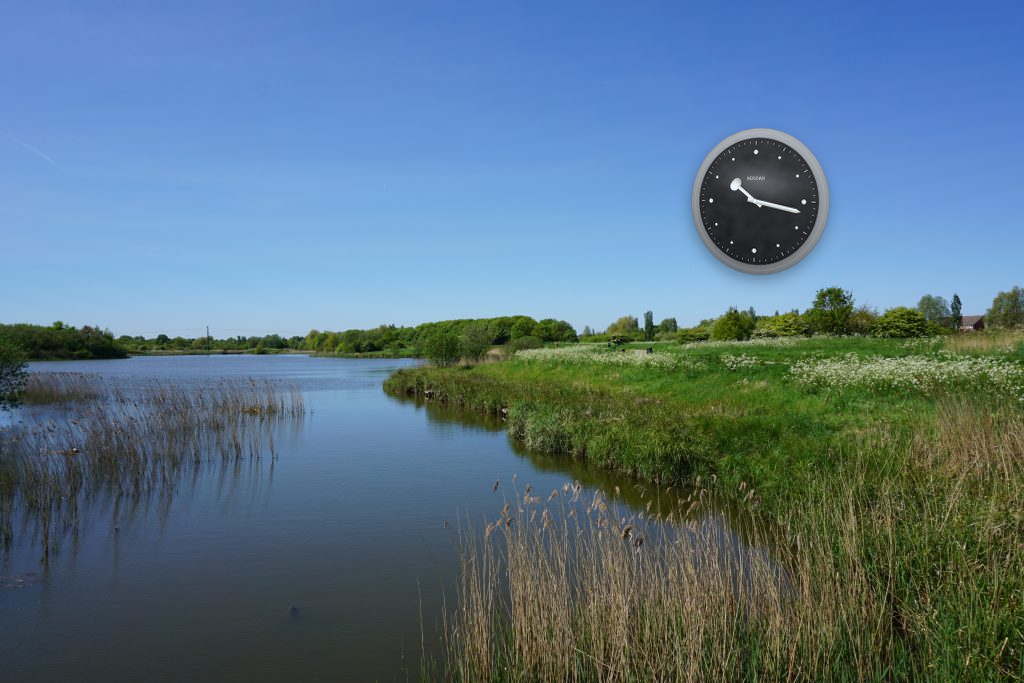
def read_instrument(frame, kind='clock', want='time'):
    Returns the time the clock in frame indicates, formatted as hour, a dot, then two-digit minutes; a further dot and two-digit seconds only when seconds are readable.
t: 10.17
